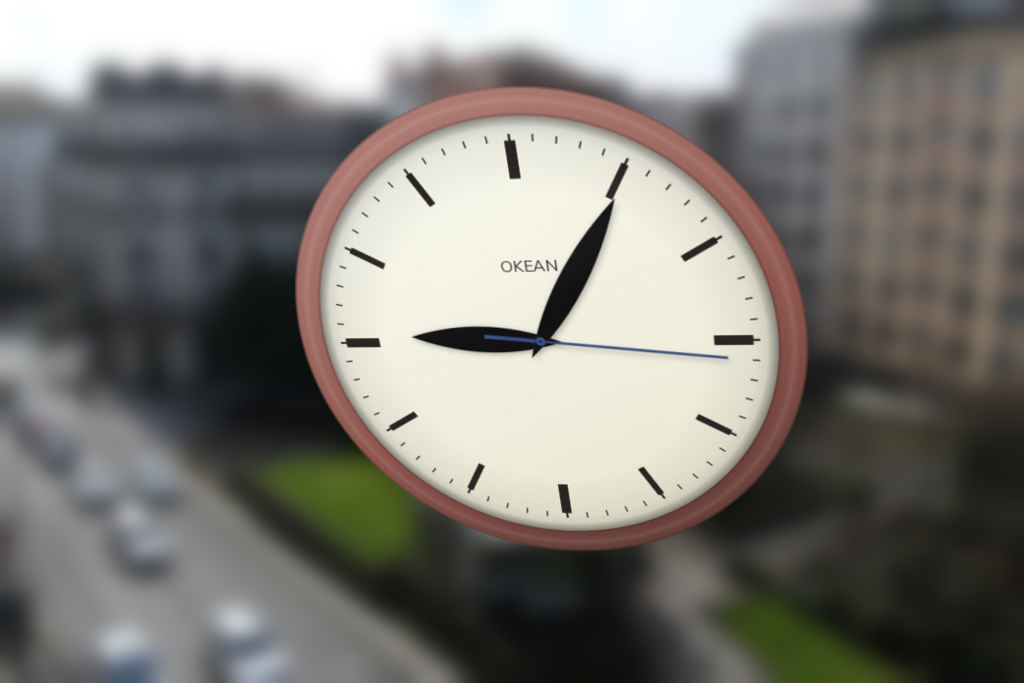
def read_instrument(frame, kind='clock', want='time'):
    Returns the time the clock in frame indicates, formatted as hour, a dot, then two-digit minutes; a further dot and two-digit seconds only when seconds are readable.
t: 9.05.16
